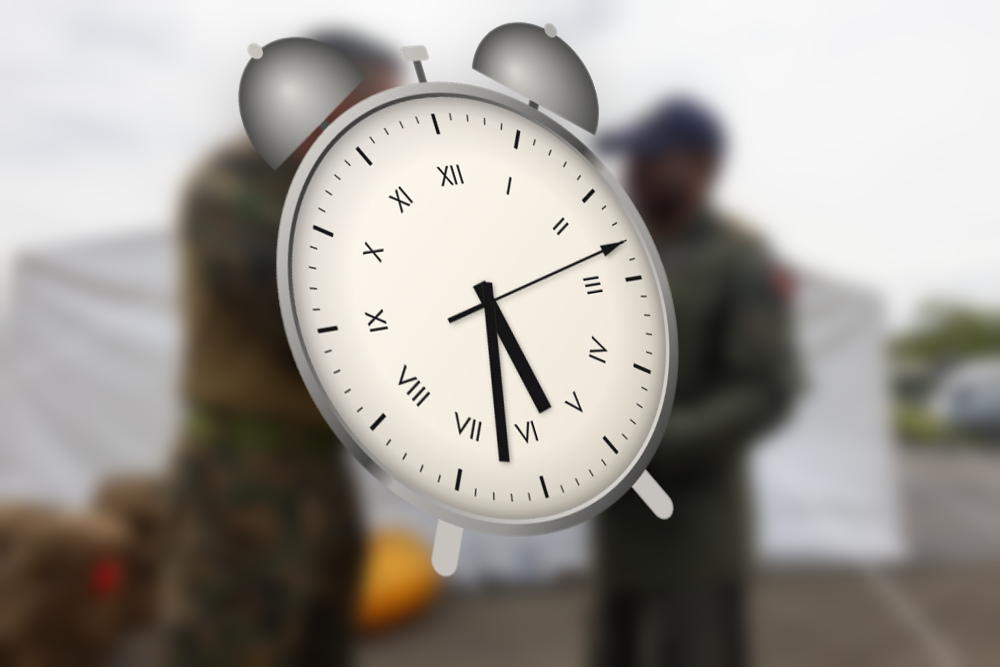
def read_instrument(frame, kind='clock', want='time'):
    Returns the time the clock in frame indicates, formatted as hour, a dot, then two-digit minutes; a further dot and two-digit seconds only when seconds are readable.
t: 5.32.13
